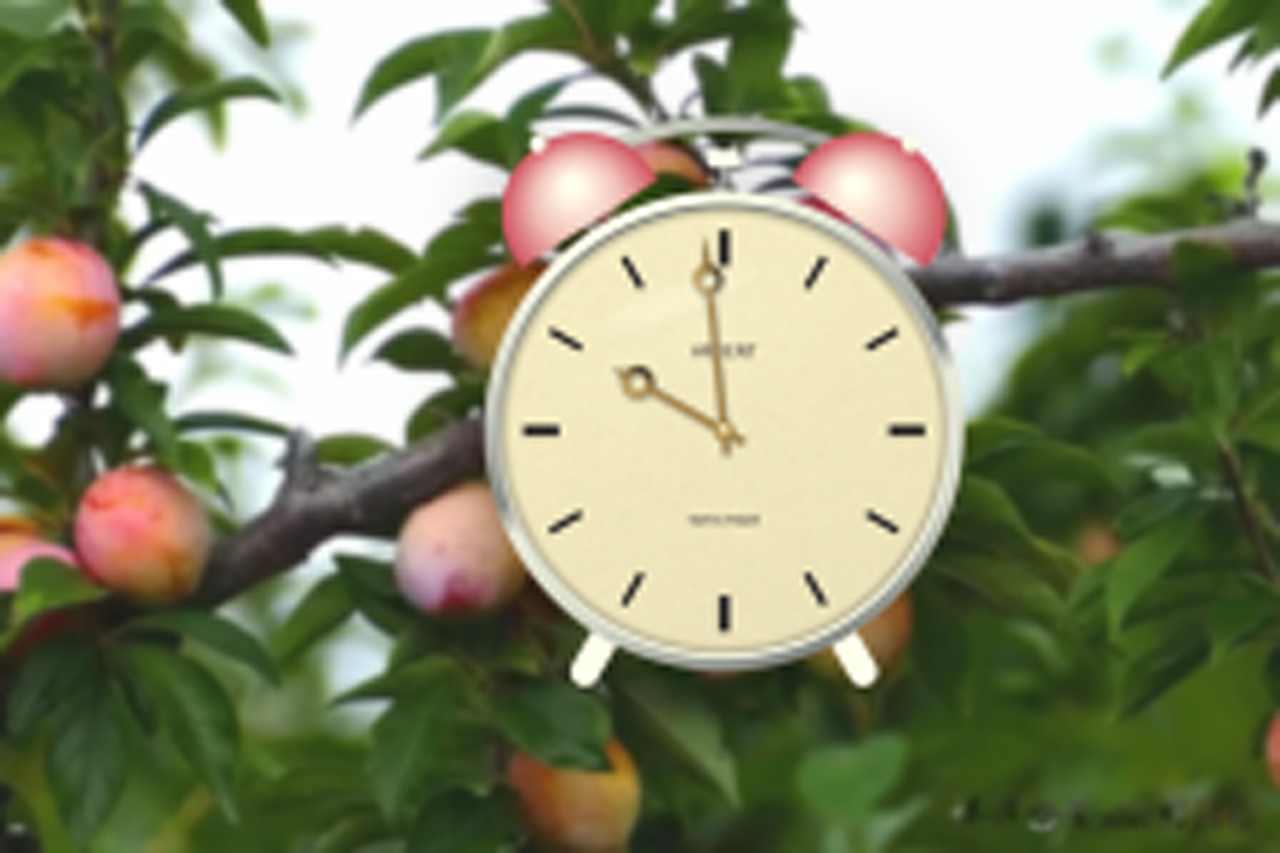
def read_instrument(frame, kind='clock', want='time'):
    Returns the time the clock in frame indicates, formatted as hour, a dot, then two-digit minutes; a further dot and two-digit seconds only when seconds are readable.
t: 9.59
